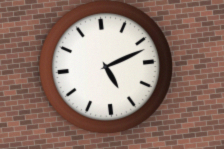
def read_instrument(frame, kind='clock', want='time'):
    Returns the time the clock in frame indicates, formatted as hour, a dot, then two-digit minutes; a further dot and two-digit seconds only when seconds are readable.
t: 5.12
